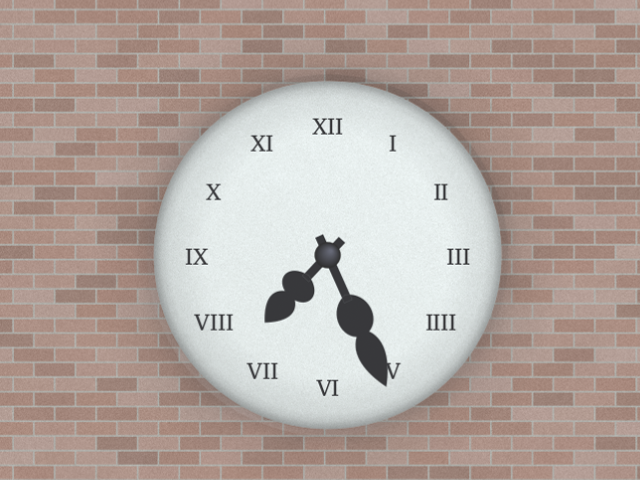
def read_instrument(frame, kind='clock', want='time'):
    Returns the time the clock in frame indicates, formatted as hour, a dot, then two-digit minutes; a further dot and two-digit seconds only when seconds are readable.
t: 7.26
